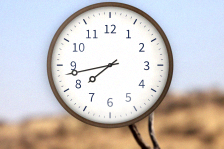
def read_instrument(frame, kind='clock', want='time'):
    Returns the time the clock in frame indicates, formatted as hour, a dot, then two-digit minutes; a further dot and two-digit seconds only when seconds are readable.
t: 7.43
